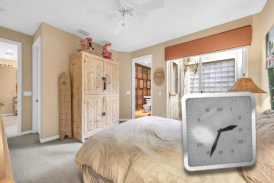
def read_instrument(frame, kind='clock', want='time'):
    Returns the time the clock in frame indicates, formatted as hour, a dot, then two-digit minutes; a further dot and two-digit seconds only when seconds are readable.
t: 2.34
